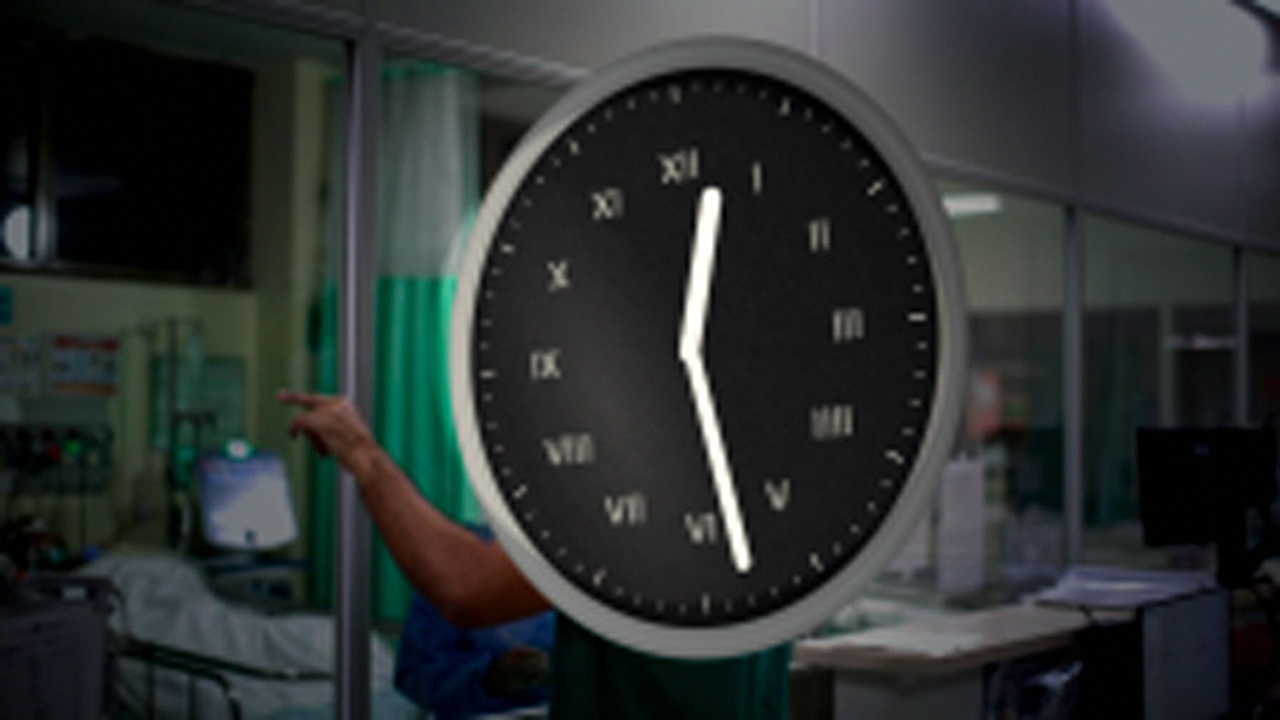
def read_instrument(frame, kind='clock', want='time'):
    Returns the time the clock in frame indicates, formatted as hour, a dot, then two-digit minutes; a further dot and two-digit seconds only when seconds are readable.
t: 12.28
